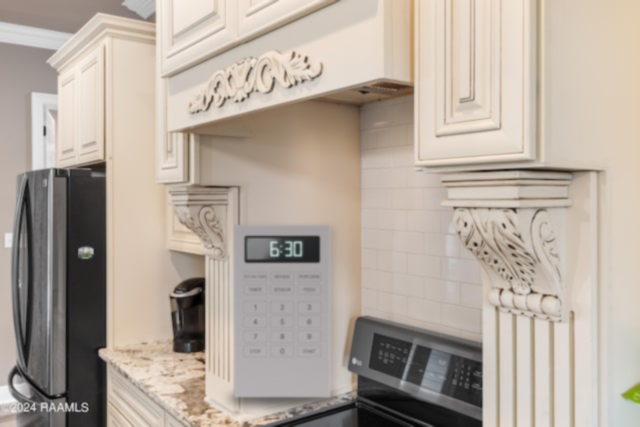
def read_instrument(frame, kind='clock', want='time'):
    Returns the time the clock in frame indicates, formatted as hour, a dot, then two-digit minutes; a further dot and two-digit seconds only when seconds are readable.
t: 6.30
